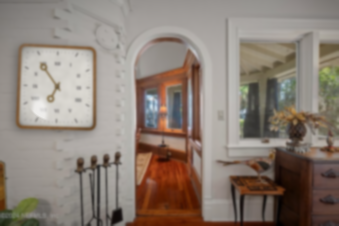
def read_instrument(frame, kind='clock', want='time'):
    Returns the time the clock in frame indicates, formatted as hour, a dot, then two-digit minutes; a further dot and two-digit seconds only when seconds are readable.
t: 6.54
